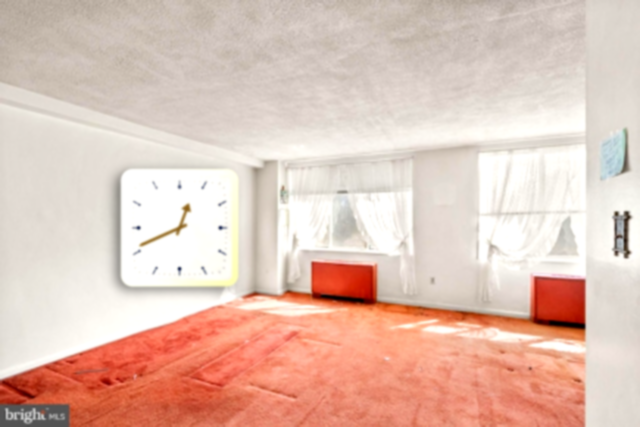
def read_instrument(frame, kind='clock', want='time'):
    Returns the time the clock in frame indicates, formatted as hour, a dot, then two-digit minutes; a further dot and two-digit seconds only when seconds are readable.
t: 12.41
